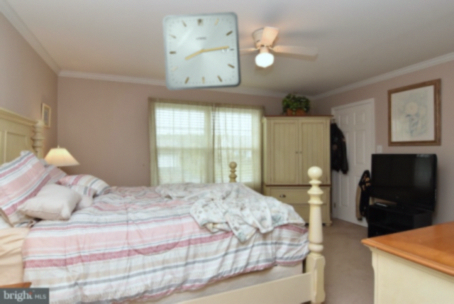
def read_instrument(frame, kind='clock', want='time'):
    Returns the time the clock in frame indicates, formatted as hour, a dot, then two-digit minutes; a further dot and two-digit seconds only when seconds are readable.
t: 8.14
